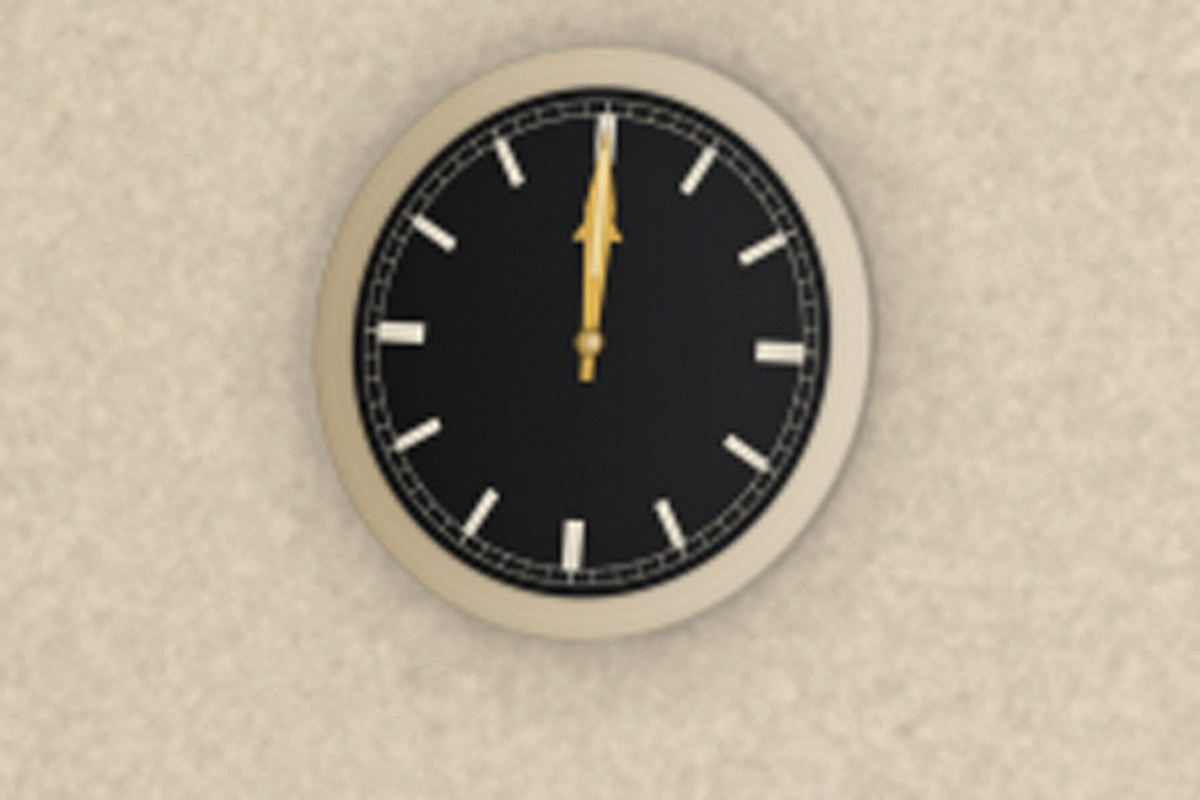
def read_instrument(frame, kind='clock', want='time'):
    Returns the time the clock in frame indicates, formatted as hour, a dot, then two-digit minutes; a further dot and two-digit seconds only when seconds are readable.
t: 12.00
